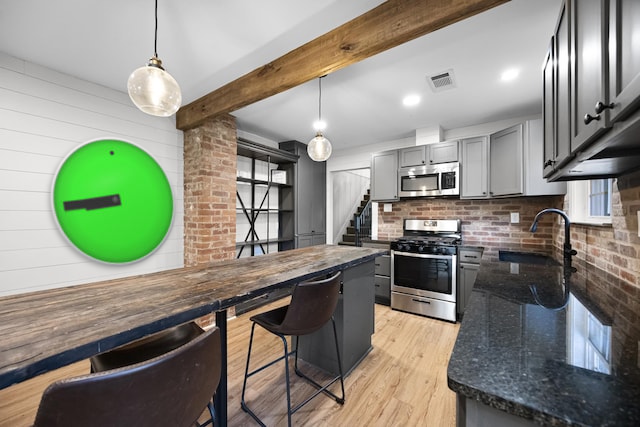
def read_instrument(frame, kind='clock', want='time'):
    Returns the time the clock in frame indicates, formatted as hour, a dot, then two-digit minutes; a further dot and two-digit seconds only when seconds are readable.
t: 8.44
